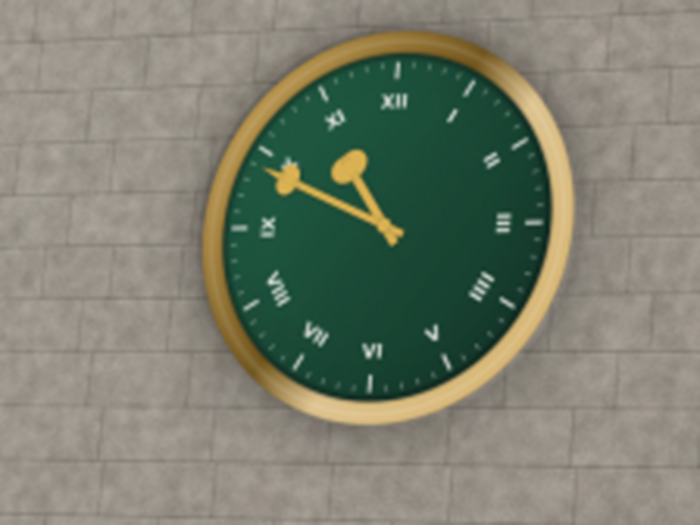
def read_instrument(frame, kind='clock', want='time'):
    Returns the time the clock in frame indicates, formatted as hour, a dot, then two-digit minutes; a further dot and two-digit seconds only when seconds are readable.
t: 10.49
